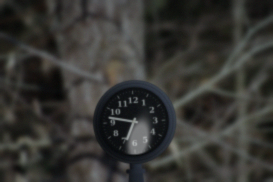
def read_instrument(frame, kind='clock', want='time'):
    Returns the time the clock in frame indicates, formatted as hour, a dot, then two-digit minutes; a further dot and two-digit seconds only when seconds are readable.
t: 6.47
